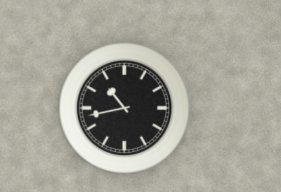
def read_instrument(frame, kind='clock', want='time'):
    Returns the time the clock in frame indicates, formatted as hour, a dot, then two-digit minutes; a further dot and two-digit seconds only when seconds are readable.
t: 10.43
